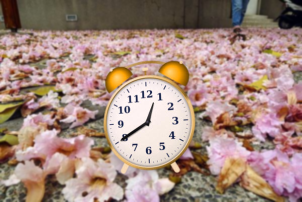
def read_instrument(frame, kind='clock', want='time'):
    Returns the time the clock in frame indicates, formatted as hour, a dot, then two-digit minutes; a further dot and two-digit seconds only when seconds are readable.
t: 12.40
